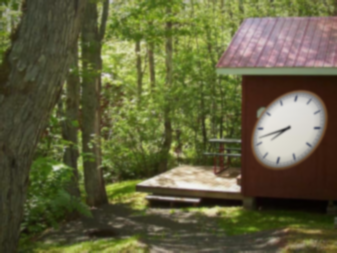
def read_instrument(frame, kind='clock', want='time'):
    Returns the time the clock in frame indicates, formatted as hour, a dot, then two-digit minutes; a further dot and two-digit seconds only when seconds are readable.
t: 7.42
